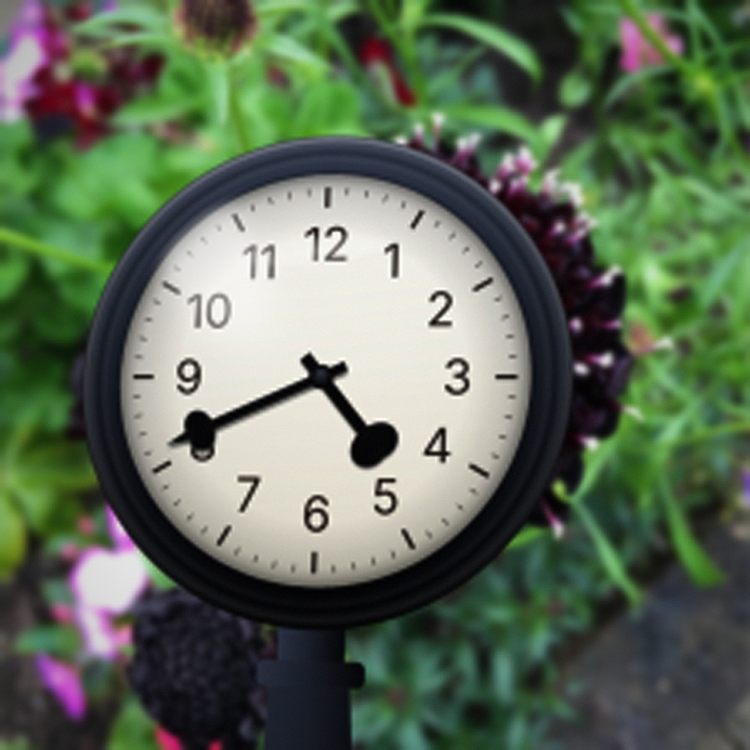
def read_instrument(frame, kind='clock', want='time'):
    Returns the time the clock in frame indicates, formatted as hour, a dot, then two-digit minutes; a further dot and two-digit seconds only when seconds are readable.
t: 4.41
